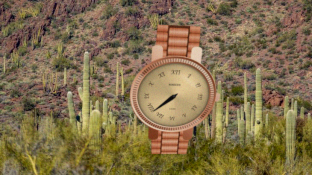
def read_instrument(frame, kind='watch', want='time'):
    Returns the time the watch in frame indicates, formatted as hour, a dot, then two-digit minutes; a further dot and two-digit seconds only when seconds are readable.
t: 7.38
